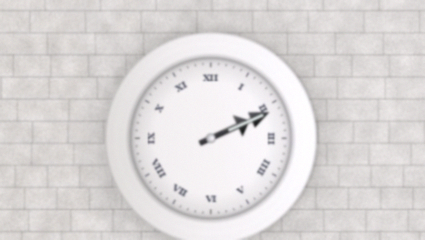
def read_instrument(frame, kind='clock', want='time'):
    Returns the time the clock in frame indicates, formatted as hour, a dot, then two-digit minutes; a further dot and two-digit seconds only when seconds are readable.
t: 2.11
